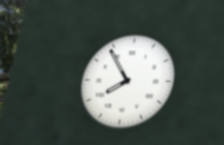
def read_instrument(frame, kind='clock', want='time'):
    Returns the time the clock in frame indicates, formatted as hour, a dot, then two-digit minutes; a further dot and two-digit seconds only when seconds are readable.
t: 7.54
